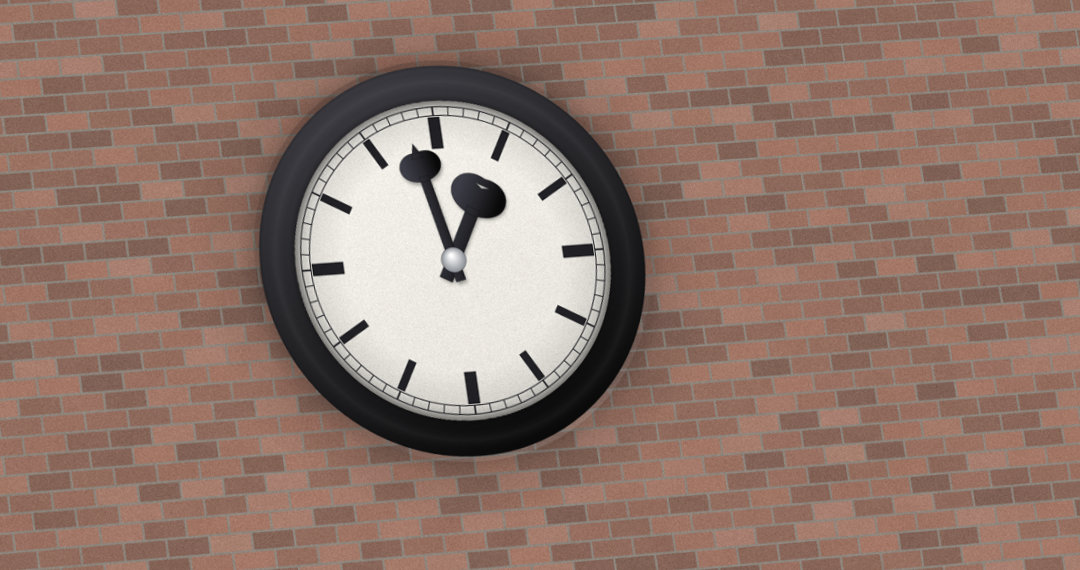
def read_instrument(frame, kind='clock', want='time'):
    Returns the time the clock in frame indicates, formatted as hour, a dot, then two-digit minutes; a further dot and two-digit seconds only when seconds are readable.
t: 12.58
